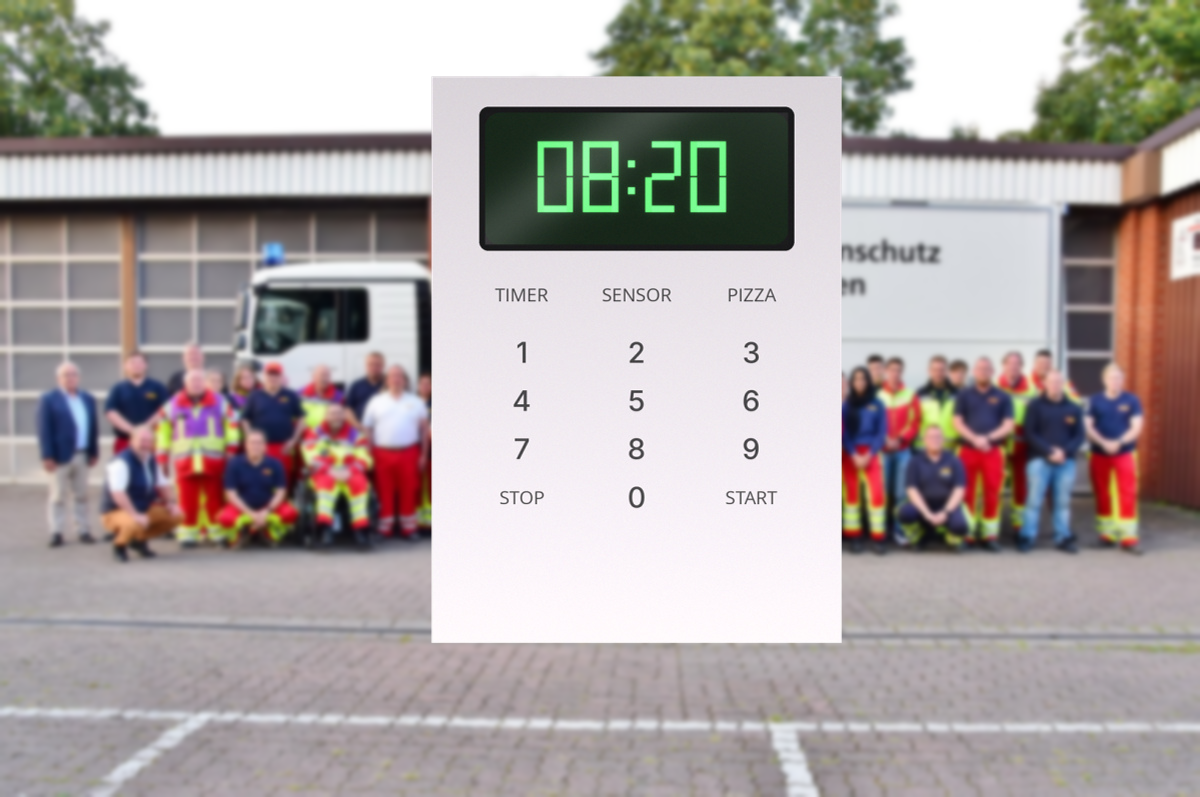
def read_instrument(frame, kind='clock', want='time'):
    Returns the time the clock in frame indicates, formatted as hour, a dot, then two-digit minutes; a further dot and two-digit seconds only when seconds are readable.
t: 8.20
